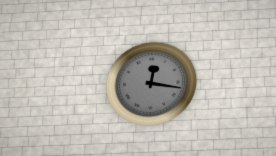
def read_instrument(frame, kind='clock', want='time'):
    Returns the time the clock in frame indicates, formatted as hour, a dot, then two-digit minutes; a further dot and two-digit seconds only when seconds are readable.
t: 12.17
